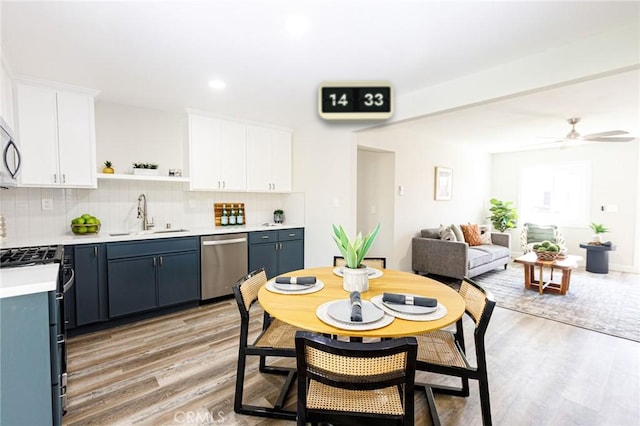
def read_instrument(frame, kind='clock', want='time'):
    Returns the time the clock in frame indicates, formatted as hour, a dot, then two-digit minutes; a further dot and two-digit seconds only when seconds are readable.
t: 14.33
